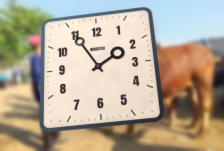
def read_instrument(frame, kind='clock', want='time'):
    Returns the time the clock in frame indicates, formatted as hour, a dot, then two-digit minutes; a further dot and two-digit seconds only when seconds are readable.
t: 1.55
